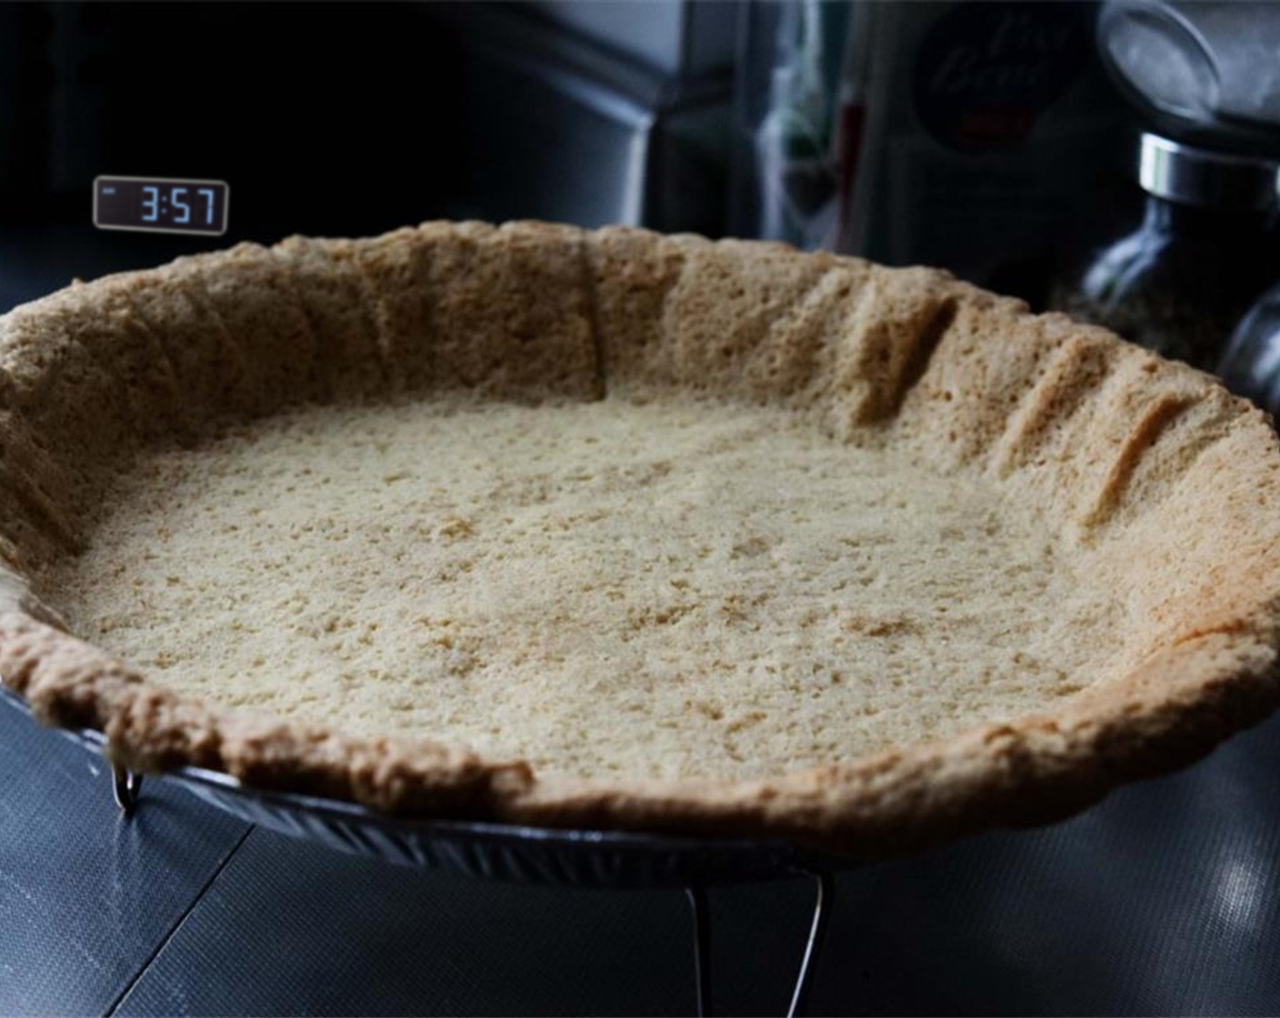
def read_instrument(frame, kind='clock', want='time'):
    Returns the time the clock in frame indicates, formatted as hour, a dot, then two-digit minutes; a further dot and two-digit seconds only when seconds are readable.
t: 3.57
